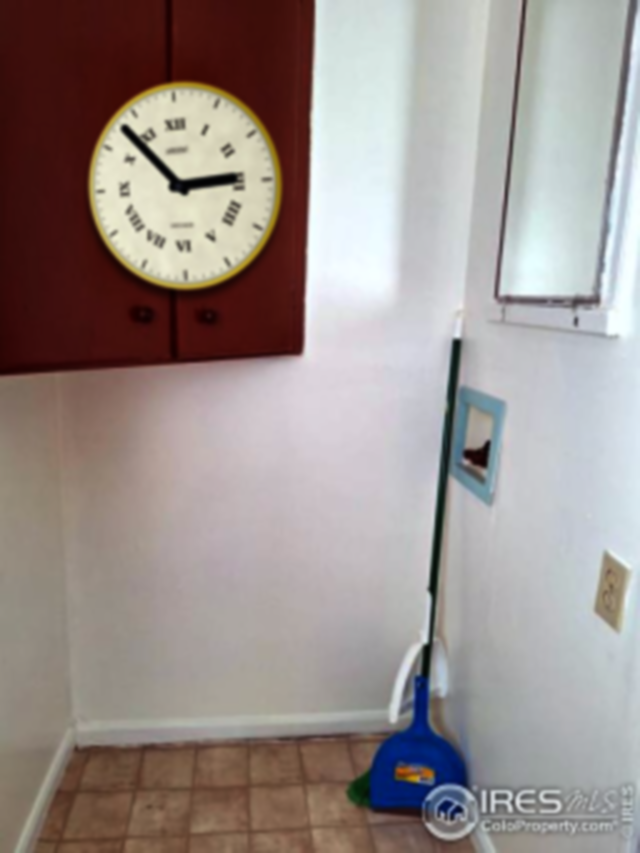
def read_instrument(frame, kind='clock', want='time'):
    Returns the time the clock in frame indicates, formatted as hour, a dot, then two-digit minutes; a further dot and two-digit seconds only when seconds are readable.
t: 2.53
